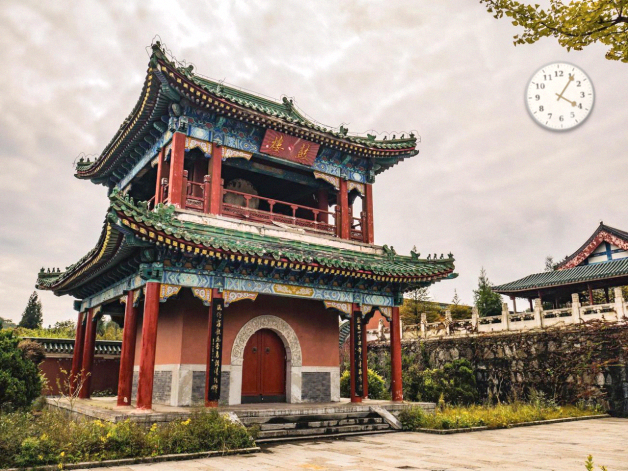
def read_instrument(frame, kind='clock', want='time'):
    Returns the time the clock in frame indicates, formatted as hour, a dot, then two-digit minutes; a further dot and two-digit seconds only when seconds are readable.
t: 4.06
